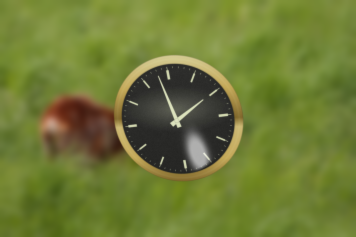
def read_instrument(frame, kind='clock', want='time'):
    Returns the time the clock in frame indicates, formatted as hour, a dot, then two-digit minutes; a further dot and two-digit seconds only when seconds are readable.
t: 1.58
